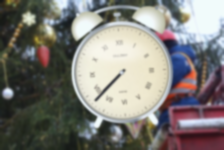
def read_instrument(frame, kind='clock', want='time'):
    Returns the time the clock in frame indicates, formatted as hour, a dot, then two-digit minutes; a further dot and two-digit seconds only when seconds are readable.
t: 7.38
